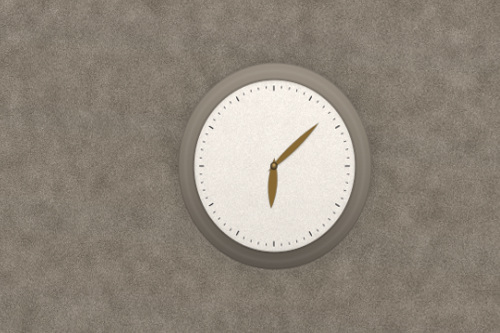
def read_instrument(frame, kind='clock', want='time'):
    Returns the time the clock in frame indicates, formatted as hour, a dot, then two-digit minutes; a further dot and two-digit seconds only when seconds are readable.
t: 6.08
